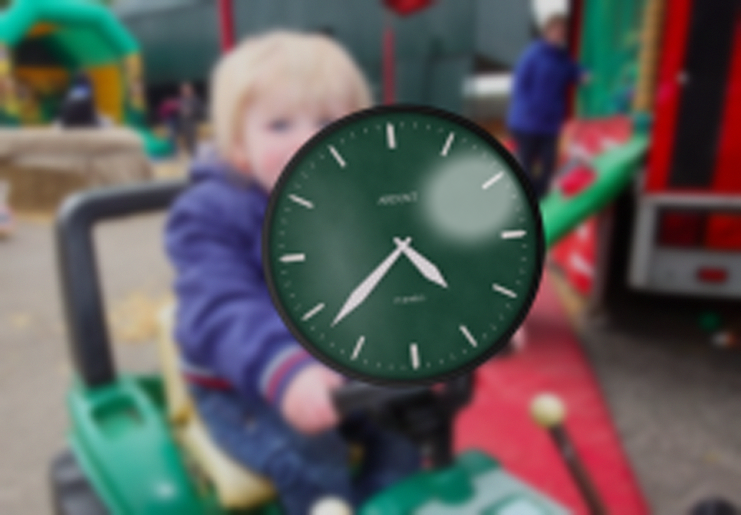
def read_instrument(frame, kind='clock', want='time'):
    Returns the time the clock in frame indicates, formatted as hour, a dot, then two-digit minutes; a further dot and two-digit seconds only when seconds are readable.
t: 4.38
